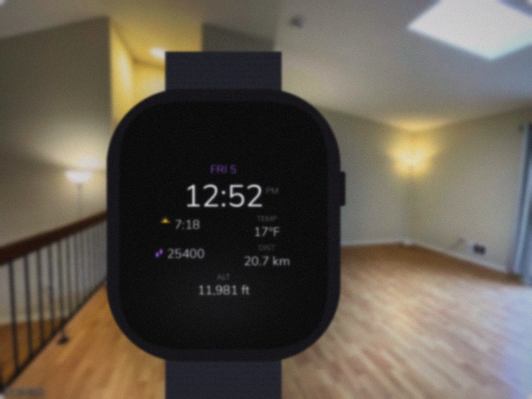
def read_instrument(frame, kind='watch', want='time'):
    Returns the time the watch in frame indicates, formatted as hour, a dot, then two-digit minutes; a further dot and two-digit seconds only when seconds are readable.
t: 12.52
